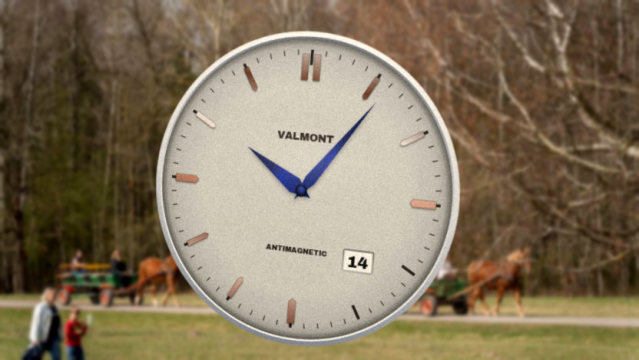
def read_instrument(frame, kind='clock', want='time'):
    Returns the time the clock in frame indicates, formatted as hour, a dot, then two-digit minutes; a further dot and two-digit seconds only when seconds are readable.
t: 10.06
